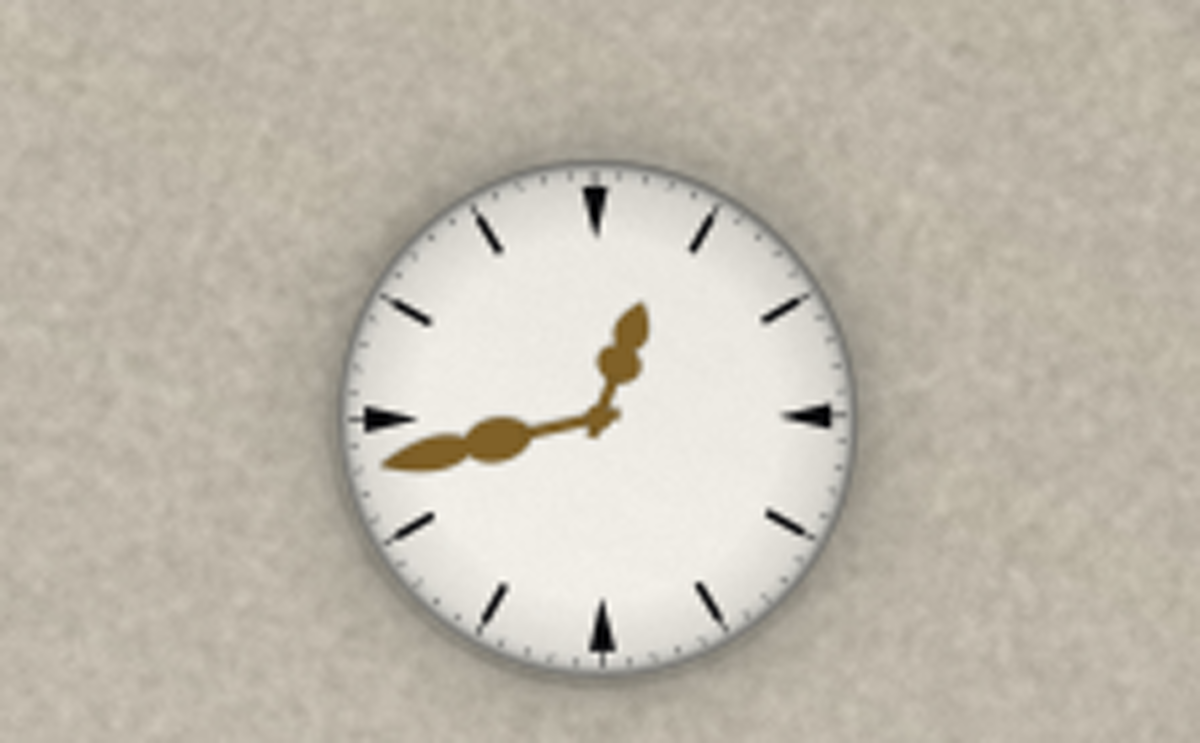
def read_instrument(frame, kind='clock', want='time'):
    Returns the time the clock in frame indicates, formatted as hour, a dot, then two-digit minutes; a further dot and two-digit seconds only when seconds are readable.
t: 12.43
